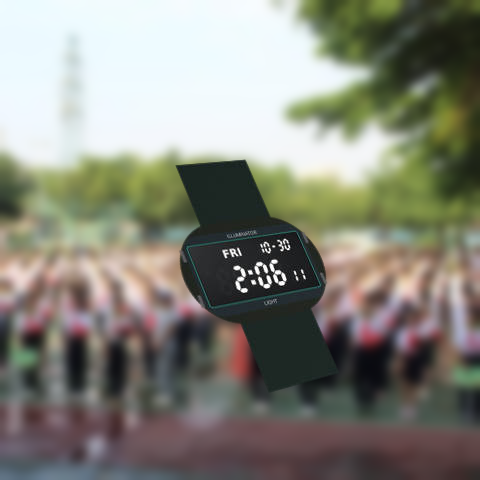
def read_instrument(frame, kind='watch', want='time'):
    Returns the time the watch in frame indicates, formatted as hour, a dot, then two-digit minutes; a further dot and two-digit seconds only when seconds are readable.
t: 2.06.11
